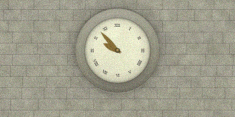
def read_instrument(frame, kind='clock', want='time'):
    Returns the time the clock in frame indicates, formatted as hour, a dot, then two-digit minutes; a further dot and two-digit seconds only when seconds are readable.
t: 9.53
